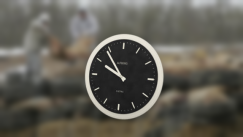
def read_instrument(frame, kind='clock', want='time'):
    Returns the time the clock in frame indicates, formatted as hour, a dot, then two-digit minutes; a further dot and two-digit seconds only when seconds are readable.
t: 9.54
